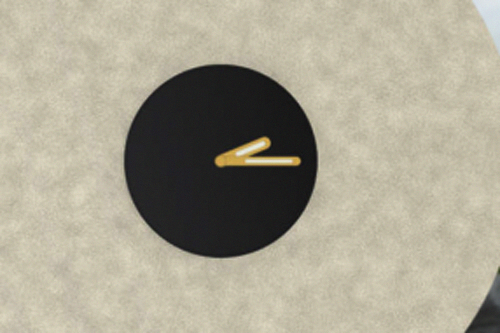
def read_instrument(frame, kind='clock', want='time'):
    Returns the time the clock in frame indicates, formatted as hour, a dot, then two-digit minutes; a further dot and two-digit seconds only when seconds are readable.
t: 2.15
